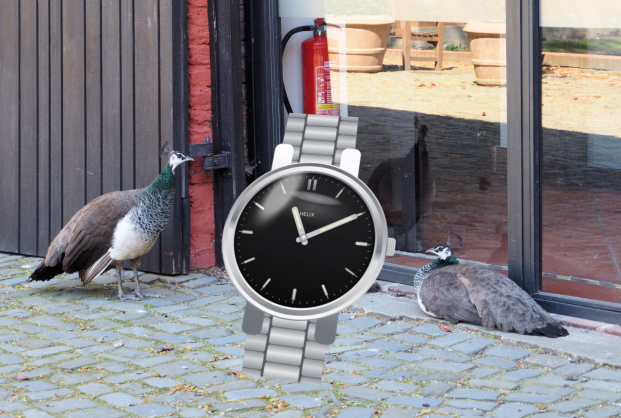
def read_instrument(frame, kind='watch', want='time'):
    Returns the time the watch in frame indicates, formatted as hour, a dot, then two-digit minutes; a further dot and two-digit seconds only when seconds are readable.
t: 11.10
